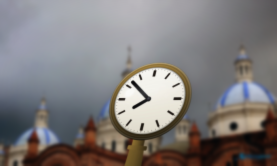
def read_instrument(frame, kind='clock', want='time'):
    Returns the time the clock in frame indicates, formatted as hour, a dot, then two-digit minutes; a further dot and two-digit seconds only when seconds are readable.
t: 7.52
